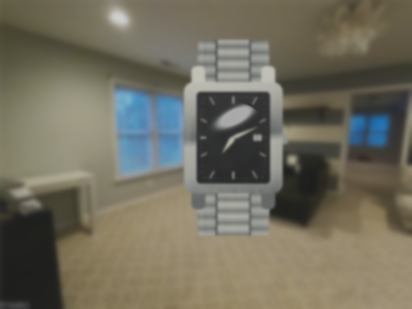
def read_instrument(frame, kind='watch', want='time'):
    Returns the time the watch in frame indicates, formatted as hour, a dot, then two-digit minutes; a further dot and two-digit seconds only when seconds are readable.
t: 7.11
